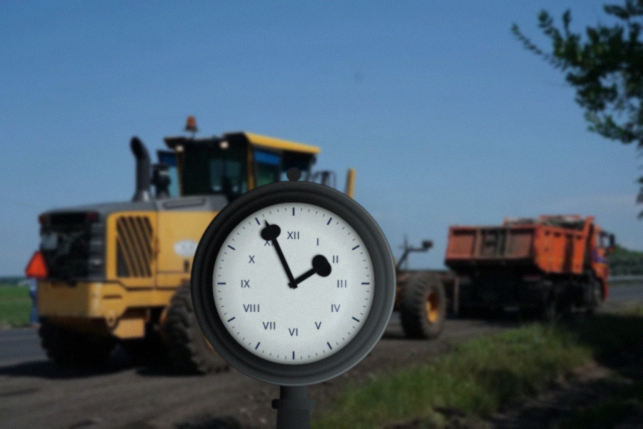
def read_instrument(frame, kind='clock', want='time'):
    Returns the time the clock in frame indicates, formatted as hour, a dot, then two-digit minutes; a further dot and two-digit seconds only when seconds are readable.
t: 1.56
